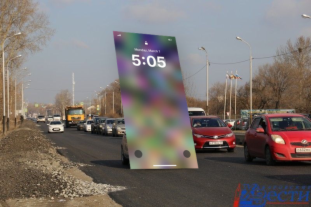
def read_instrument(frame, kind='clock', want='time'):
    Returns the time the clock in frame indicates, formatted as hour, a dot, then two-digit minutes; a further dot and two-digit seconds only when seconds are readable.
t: 5.05
